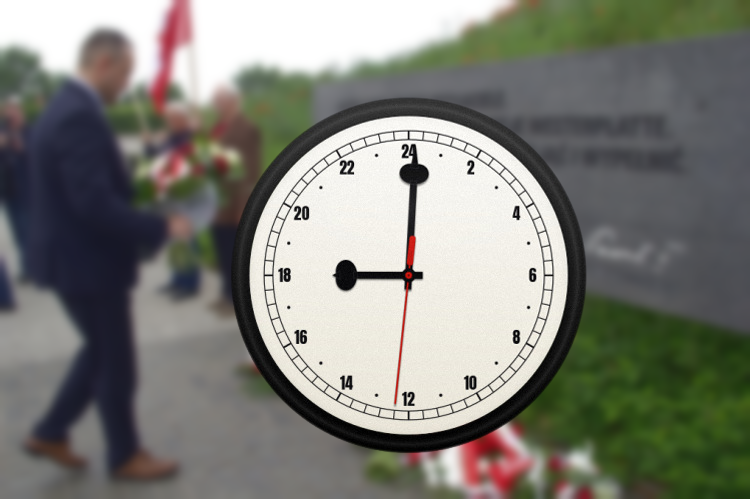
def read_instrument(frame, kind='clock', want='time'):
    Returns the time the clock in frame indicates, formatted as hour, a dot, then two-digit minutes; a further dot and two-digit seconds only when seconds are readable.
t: 18.00.31
